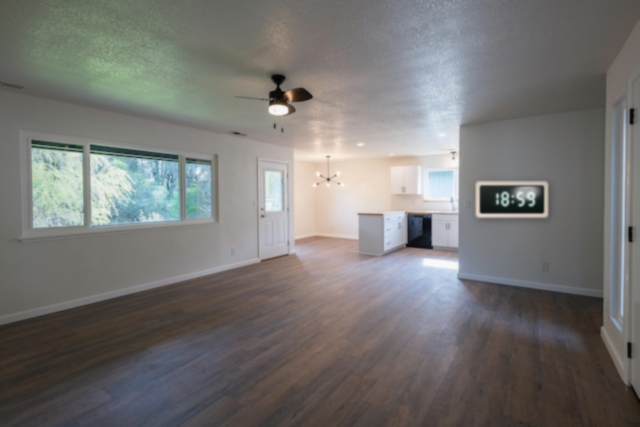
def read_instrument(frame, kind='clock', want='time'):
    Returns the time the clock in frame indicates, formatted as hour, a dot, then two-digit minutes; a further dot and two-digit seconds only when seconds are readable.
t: 18.59
